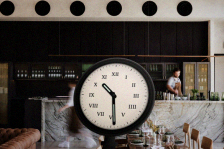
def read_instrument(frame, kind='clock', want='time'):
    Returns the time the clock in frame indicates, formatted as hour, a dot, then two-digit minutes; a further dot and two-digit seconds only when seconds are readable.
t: 10.29
